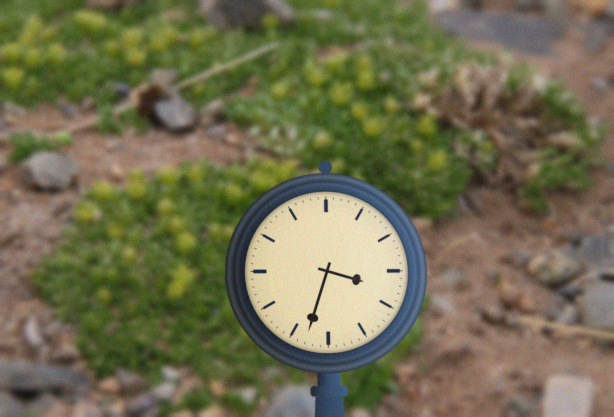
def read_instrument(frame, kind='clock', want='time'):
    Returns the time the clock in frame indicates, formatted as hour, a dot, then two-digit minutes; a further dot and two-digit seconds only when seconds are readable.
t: 3.33
